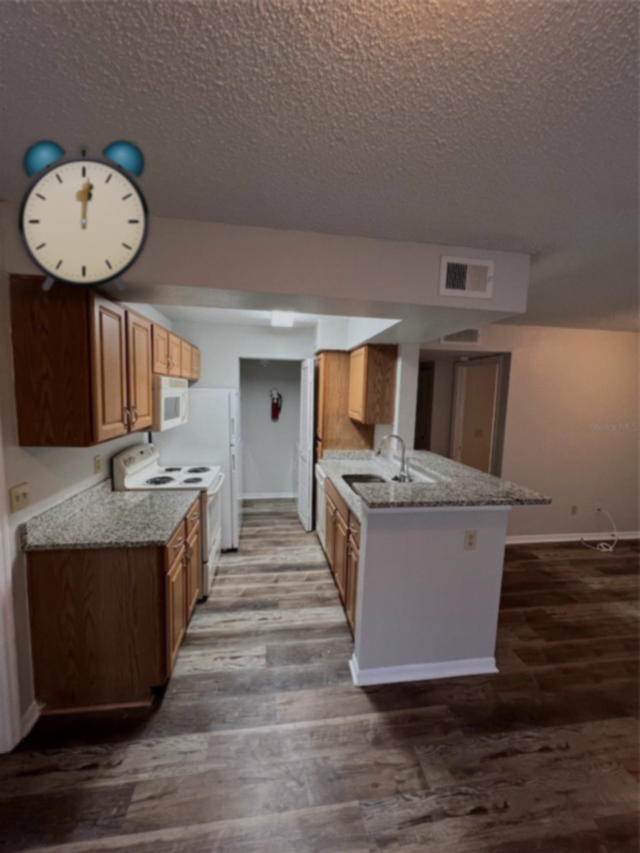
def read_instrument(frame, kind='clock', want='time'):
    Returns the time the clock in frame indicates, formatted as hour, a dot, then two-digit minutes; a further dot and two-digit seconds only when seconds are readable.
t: 12.01
